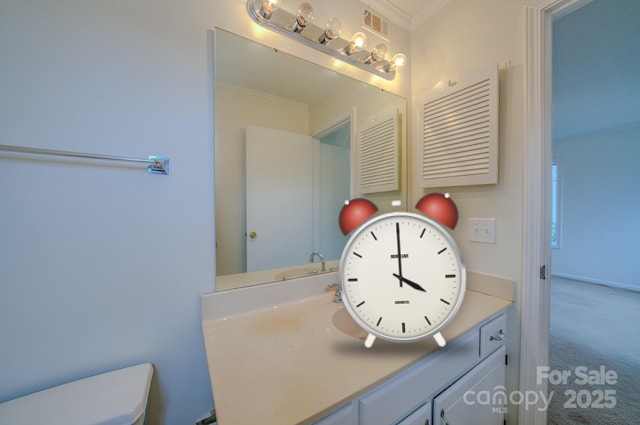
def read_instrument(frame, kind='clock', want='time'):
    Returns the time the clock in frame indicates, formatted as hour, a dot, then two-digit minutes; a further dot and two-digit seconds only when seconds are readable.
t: 4.00
